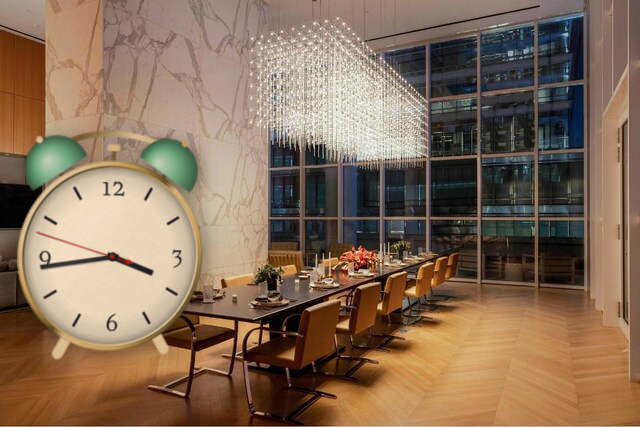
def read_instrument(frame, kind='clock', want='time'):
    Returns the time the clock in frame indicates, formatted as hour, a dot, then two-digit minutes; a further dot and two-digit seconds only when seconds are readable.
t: 3.43.48
